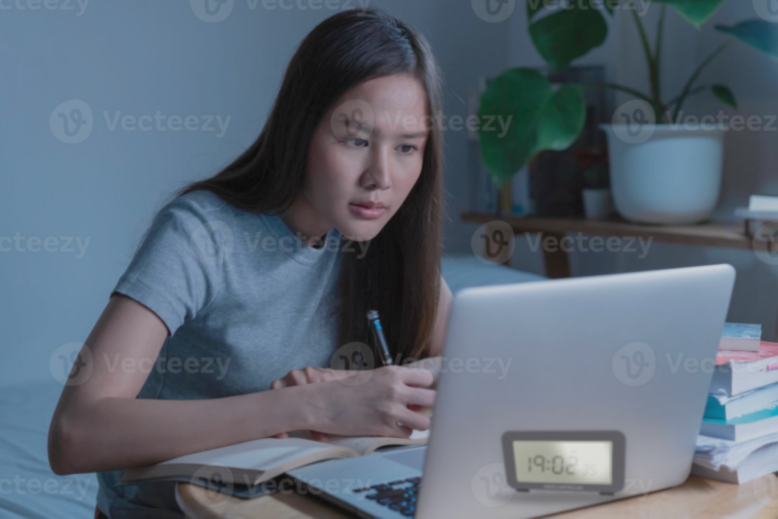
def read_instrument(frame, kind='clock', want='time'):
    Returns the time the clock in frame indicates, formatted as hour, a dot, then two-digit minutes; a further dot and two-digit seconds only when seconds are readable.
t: 19.02
